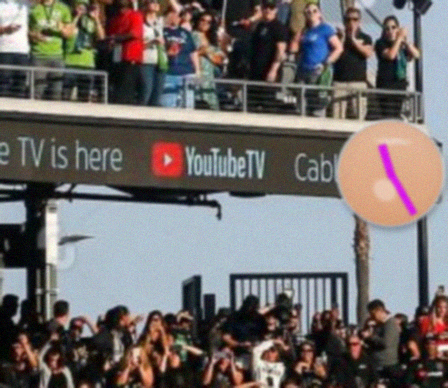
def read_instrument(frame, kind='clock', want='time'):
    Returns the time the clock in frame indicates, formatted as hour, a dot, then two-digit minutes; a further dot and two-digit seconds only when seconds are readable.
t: 11.25
